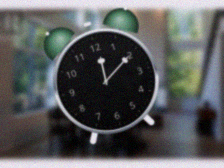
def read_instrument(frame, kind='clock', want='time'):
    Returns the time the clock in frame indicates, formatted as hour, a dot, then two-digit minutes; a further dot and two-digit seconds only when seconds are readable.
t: 12.10
